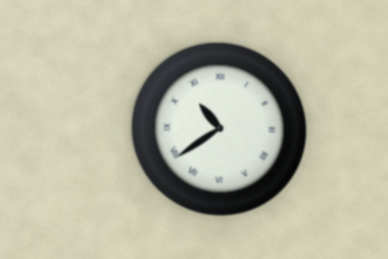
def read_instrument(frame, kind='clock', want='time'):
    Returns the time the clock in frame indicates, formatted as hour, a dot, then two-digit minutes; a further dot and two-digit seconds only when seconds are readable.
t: 10.39
